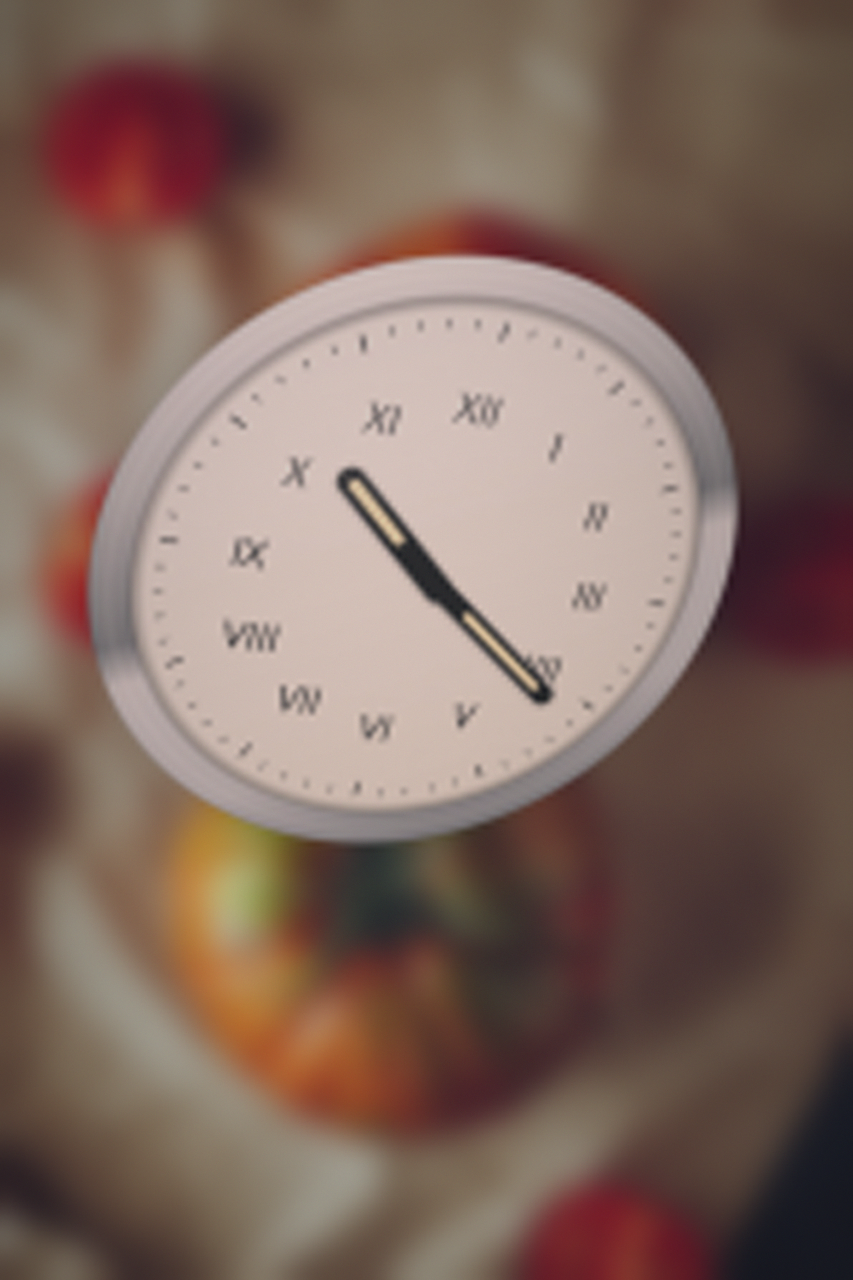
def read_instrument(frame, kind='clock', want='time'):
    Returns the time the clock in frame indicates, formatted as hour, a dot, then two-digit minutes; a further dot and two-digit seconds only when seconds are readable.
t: 10.21
